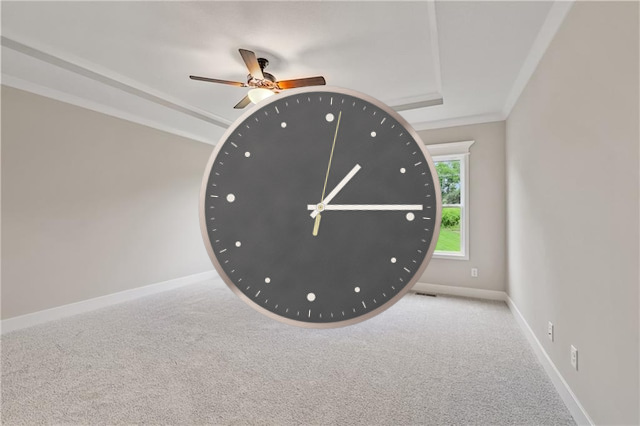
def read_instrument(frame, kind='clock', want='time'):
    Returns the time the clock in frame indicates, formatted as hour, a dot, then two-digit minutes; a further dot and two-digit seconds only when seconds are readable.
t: 1.14.01
